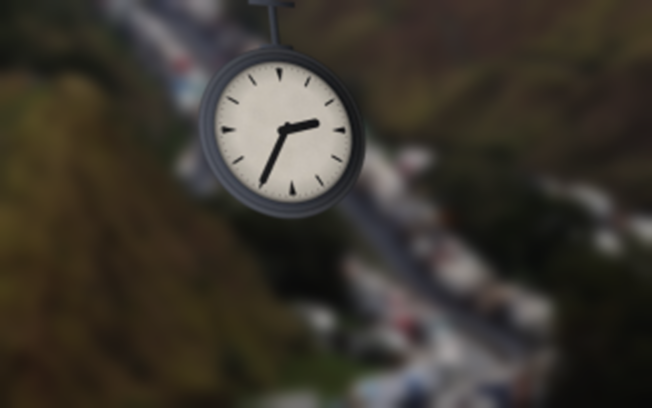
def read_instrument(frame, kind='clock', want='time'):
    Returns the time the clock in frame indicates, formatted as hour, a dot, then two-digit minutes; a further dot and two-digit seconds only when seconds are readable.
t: 2.35
